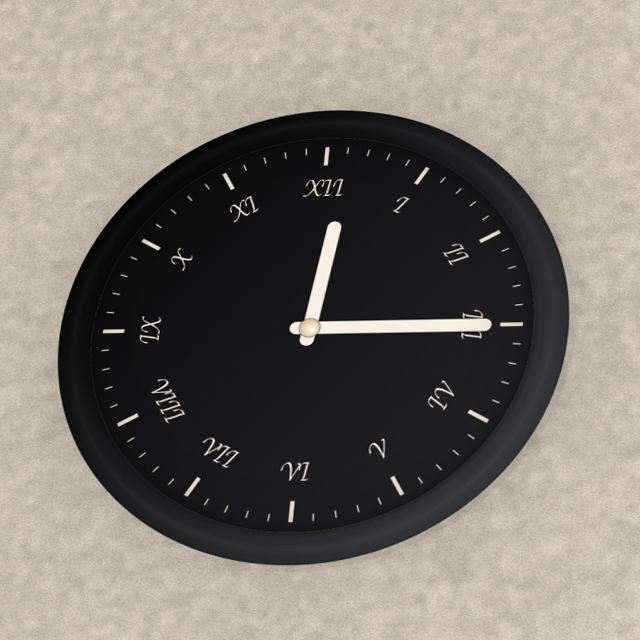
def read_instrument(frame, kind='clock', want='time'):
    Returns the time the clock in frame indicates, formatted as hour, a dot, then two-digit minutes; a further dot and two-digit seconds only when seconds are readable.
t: 12.15
